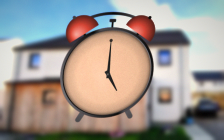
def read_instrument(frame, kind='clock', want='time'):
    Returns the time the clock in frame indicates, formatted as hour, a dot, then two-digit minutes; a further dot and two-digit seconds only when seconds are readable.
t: 5.00
